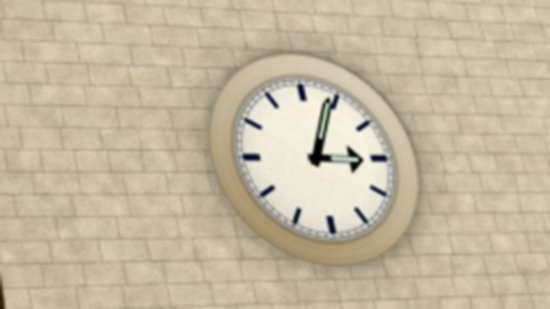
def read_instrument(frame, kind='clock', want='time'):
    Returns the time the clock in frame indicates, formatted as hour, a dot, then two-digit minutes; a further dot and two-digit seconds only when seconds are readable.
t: 3.04
